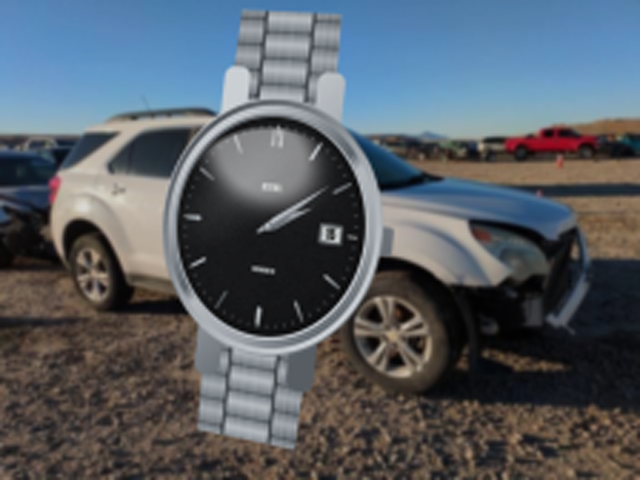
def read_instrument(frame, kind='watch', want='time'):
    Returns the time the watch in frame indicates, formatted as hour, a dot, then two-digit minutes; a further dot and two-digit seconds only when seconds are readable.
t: 2.09
